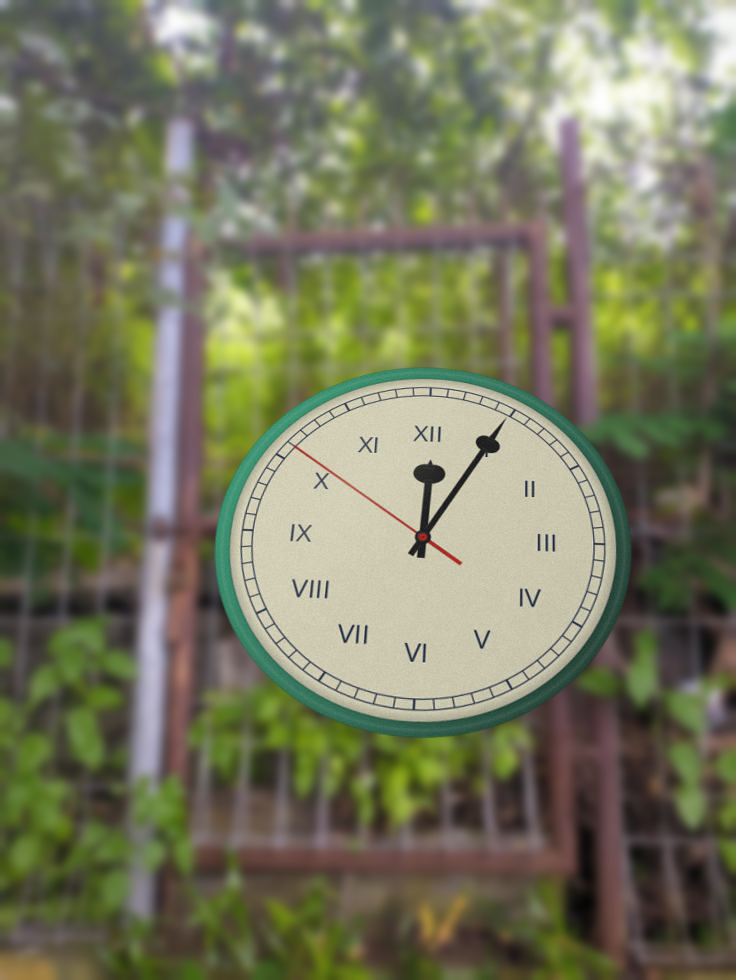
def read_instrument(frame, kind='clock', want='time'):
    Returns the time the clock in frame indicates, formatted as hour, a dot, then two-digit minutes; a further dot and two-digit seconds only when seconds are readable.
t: 12.04.51
